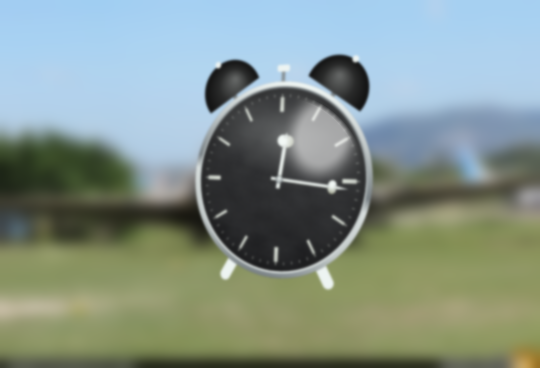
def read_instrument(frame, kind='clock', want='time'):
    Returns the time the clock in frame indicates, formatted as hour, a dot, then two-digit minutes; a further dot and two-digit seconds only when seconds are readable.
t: 12.16
